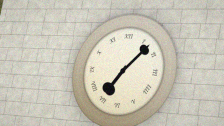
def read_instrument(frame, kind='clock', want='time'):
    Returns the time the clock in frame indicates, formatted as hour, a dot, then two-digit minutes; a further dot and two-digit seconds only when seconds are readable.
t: 7.07
